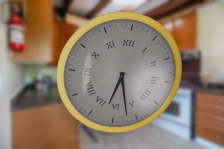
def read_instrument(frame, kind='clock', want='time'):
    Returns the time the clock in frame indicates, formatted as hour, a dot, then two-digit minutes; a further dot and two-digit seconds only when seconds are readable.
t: 6.27
